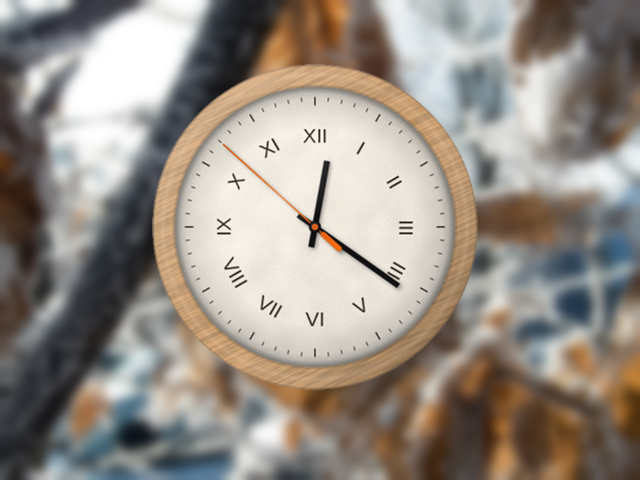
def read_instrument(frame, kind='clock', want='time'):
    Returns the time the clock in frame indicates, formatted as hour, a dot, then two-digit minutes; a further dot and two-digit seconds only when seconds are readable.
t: 12.20.52
